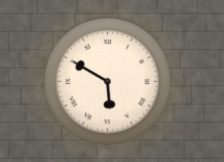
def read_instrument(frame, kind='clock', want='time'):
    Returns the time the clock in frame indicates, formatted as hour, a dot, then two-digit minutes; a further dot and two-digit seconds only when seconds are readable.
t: 5.50
